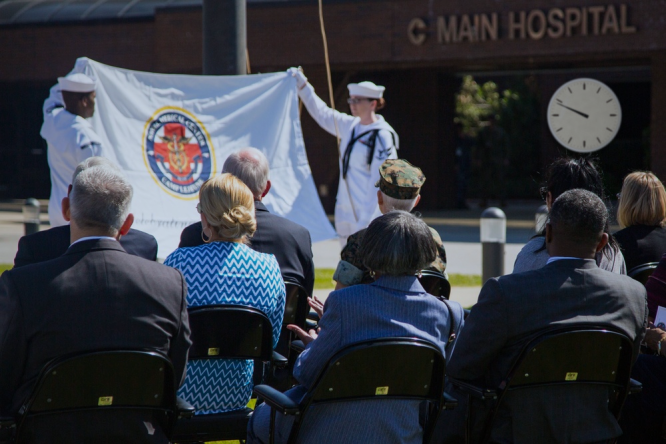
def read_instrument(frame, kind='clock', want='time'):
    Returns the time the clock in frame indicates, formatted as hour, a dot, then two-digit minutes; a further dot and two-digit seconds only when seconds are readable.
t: 9.49
